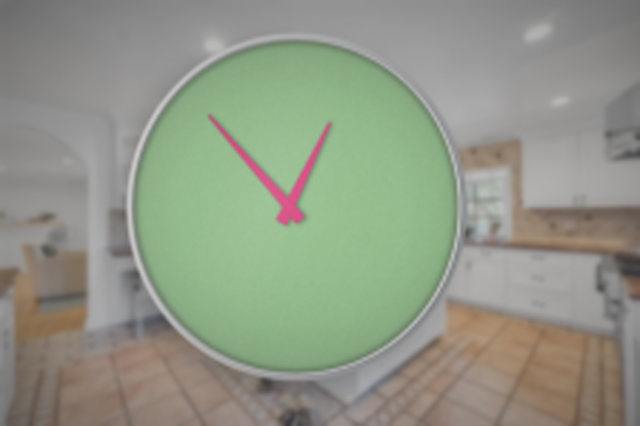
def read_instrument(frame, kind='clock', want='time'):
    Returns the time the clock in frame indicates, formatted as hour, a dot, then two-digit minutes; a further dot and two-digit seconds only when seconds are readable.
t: 12.53
